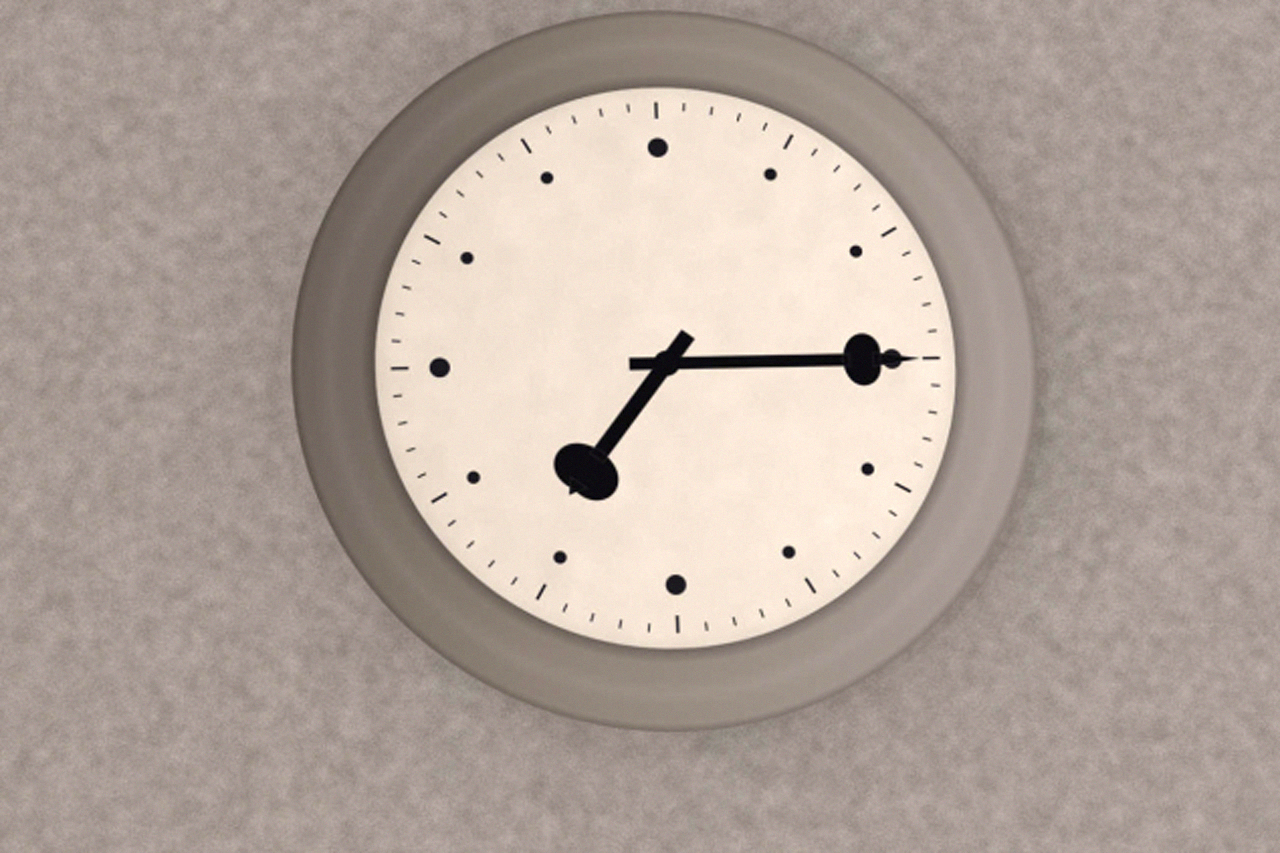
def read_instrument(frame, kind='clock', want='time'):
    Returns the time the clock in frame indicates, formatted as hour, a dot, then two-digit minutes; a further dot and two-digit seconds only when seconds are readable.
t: 7.15
